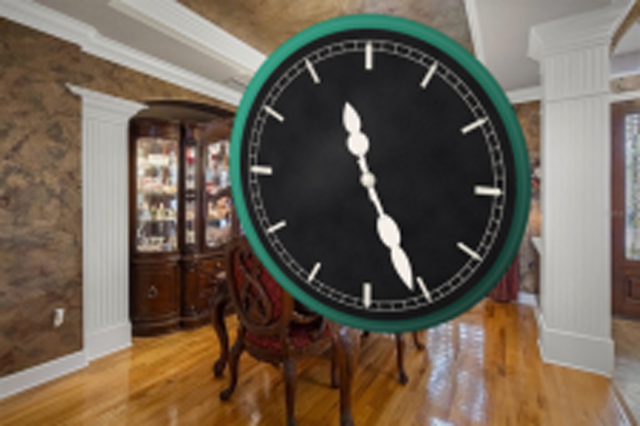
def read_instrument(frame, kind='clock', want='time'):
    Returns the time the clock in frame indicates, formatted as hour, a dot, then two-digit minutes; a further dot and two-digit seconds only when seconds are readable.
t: 11.26
